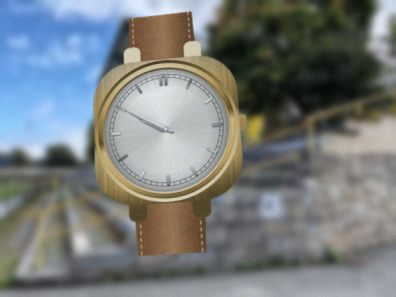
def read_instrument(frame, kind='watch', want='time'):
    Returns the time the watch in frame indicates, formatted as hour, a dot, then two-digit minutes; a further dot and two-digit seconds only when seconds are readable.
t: 9.50
